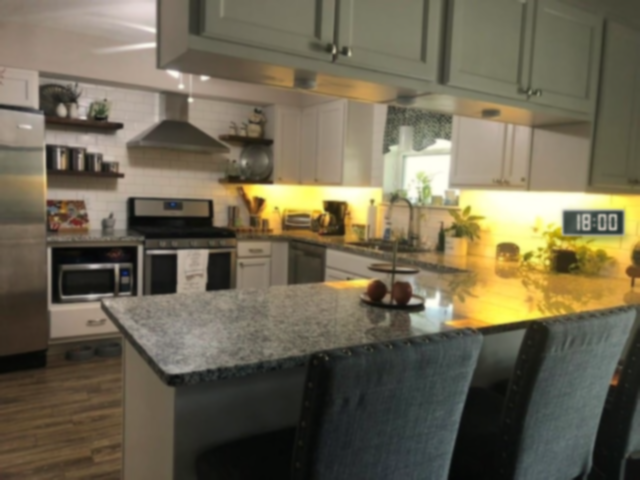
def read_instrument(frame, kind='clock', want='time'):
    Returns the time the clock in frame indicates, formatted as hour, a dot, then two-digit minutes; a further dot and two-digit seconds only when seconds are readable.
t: 18.00
